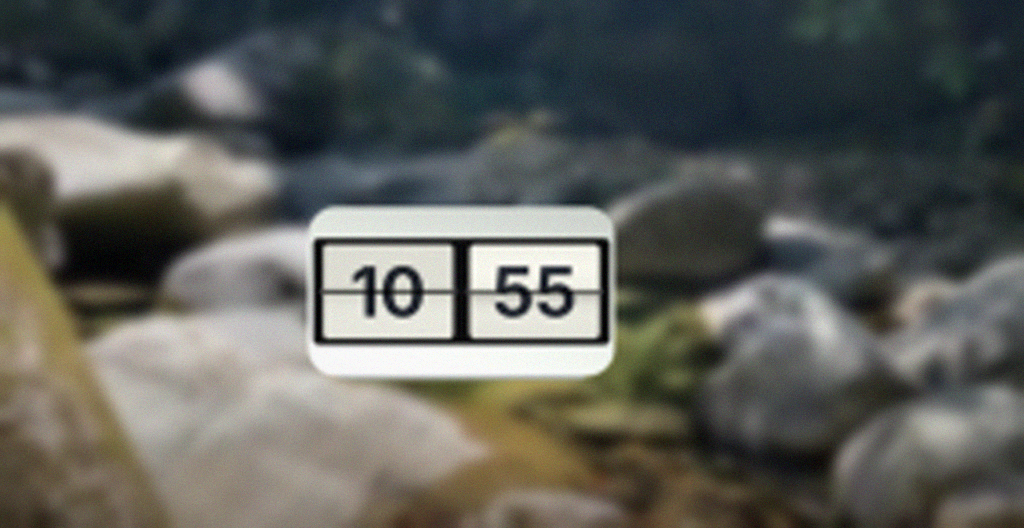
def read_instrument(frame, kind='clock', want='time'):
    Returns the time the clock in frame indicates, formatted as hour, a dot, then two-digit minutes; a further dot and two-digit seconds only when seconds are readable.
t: 10.55
